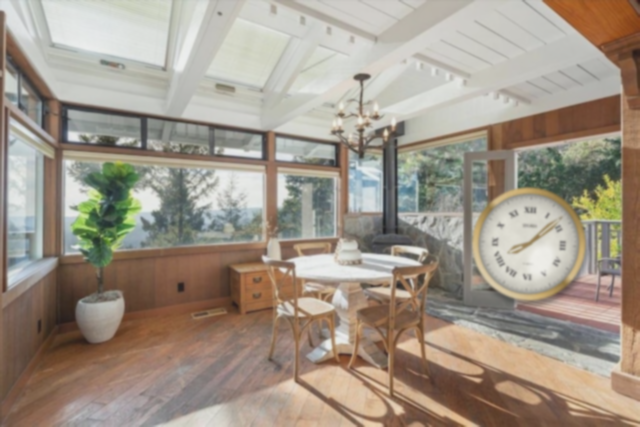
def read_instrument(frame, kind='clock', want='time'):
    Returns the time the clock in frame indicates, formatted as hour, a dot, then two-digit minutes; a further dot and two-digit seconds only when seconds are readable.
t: 8.08
